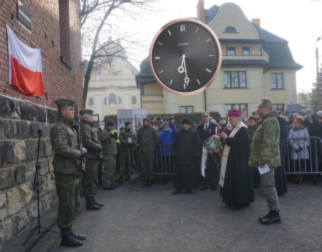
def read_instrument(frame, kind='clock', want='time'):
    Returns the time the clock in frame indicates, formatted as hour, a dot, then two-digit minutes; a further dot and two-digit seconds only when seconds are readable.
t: 6.29
